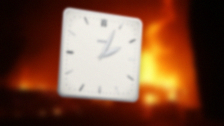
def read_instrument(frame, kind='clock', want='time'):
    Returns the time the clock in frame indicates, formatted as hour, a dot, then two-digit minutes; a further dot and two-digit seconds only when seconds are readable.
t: 2.04
